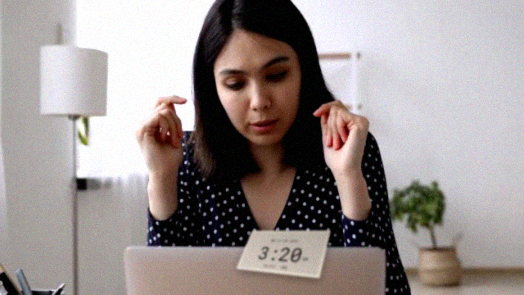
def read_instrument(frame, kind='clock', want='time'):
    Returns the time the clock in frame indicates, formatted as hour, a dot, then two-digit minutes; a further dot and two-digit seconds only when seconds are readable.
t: 3.20
